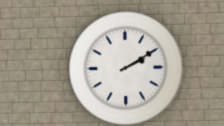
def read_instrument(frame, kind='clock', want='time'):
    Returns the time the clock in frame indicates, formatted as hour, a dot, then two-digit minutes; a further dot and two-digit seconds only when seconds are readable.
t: 2.10
